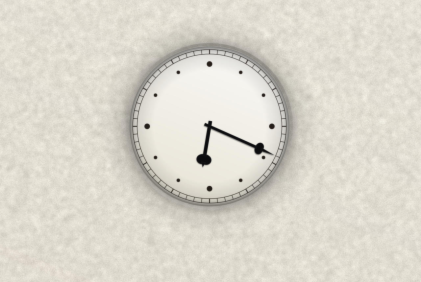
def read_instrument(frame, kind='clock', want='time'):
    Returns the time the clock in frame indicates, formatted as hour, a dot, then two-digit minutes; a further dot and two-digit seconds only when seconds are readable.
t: 6.19
